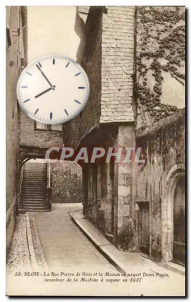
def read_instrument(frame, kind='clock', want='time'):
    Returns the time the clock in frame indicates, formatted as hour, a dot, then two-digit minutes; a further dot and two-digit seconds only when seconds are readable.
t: 7.54
